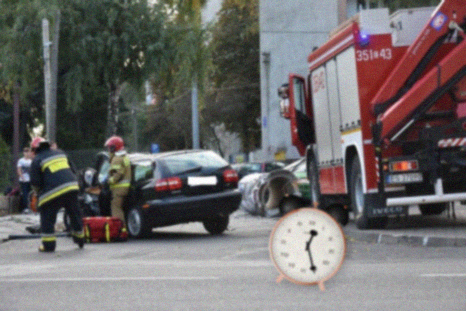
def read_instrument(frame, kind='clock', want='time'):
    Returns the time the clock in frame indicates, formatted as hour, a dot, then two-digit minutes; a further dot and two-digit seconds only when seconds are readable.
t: 12.26
